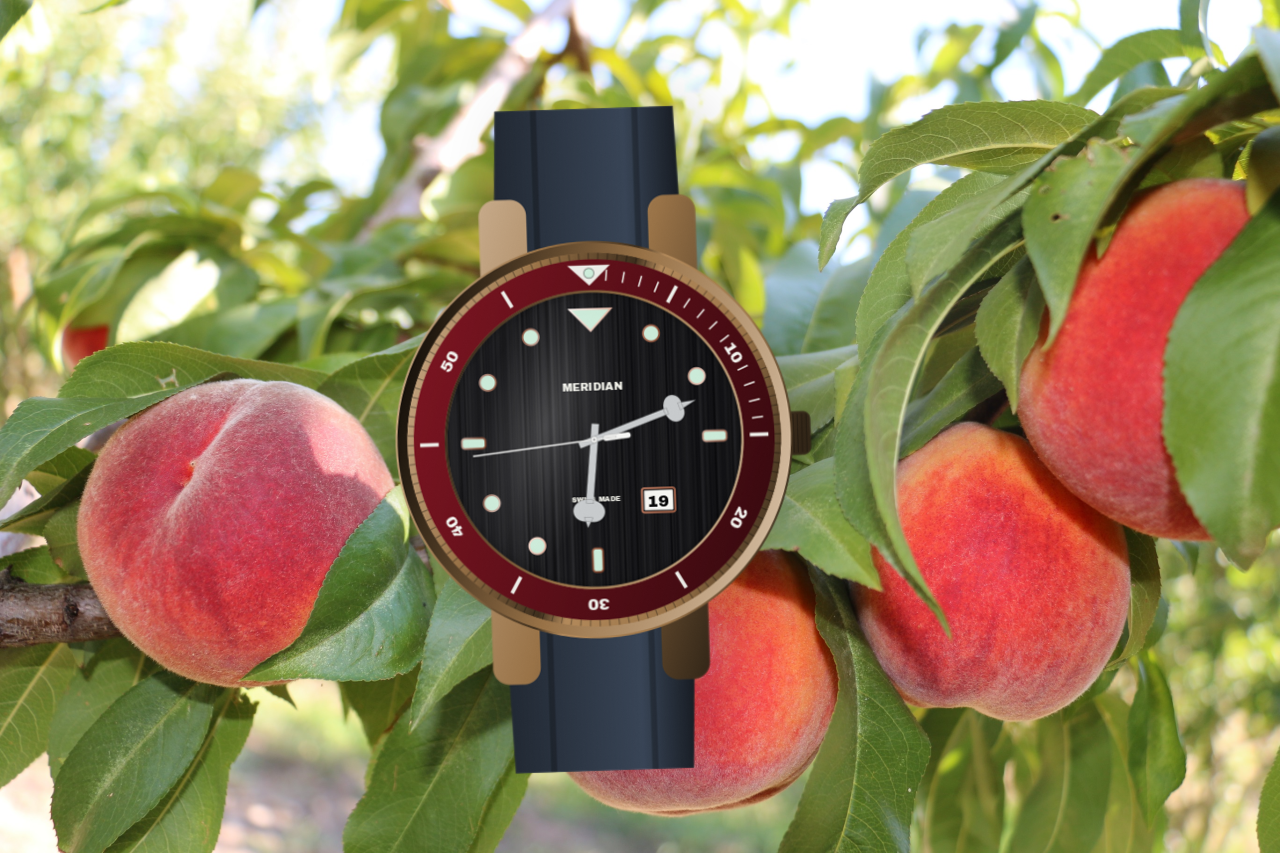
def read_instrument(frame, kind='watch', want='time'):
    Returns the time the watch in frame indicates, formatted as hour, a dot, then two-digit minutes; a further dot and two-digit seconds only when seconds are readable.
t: 6.11.44
